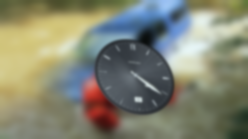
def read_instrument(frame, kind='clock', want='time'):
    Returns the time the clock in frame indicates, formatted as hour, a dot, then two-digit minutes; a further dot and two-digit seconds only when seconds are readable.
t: 4.21
